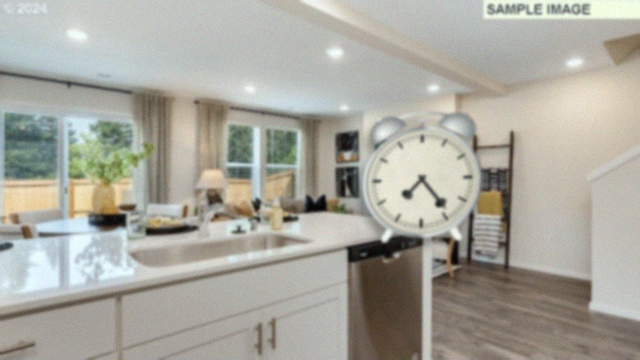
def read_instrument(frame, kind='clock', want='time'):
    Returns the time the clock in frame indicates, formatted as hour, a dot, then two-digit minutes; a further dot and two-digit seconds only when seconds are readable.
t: 7.24
